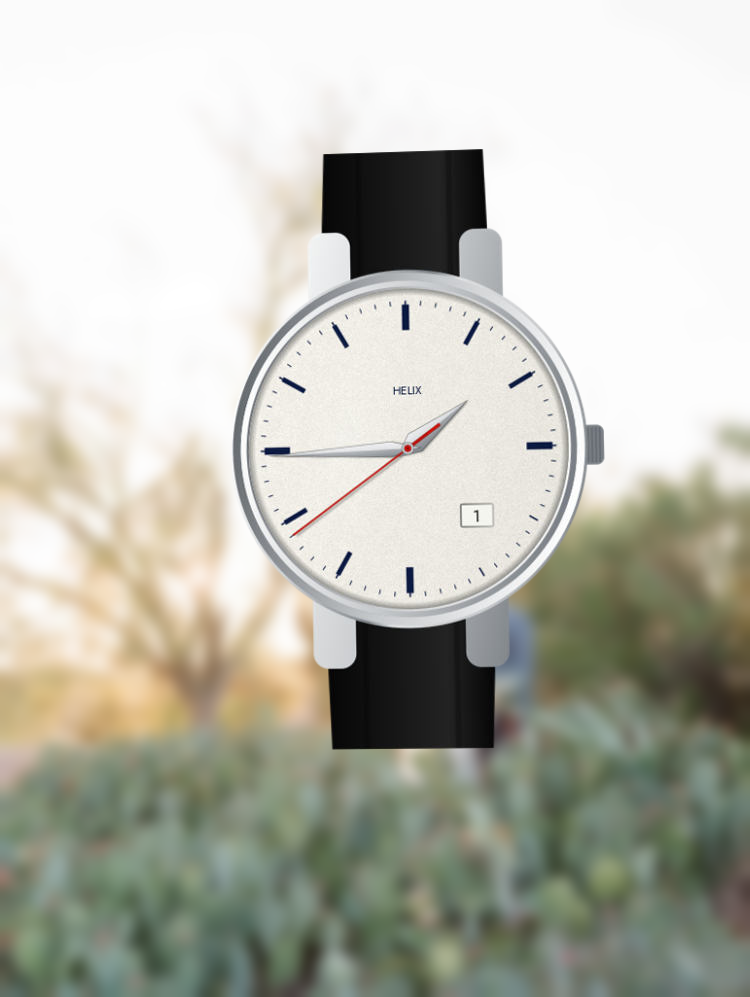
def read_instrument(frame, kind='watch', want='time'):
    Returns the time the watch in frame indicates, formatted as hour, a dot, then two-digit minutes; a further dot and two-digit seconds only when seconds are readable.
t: 1.44.39
